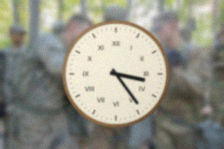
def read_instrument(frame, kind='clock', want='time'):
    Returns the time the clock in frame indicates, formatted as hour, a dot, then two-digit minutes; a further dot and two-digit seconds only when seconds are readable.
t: 3.24
